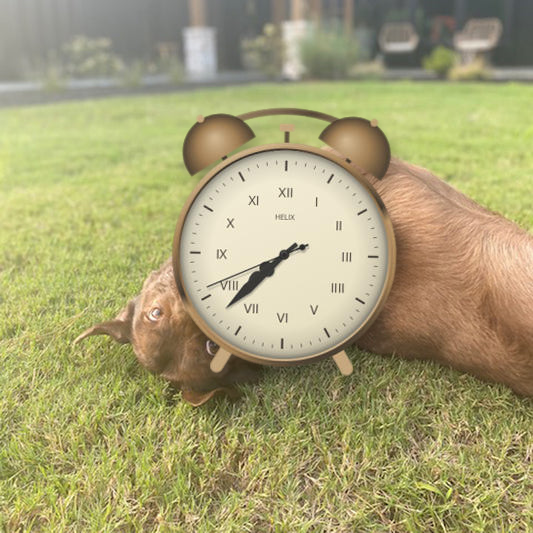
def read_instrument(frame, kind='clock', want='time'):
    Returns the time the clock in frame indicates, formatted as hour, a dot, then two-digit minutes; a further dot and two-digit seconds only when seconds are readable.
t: 7.37.41
